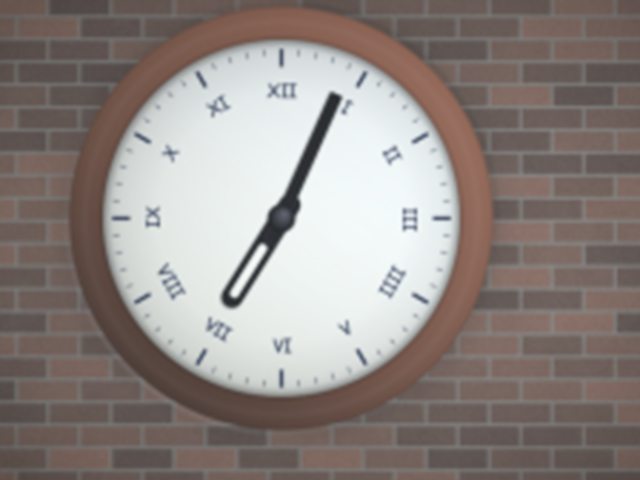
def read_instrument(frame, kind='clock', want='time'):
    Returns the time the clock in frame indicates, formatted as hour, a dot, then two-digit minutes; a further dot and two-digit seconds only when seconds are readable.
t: 7.04
